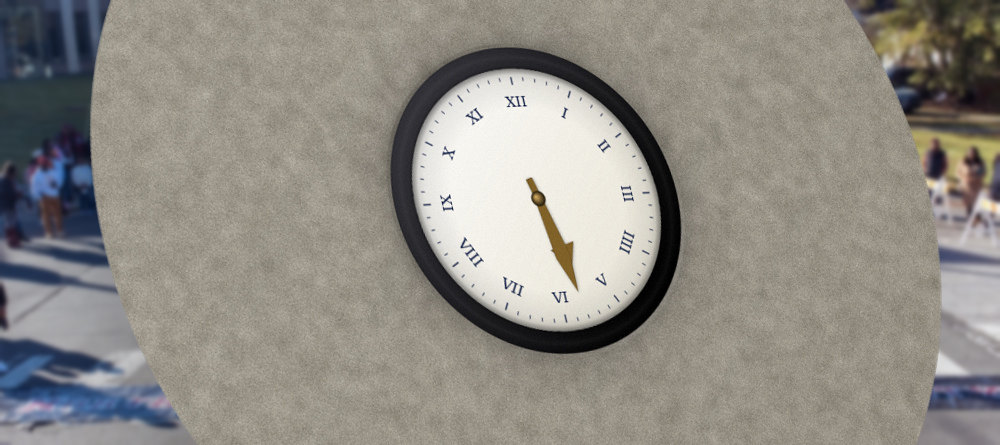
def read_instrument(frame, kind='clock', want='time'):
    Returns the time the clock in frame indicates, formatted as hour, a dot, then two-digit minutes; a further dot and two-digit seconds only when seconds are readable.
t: 5.28
